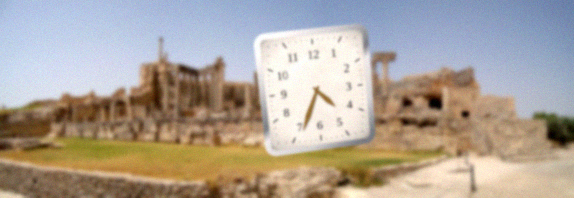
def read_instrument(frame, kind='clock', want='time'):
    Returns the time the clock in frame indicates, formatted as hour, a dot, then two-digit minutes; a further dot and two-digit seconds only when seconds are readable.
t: 4.34
